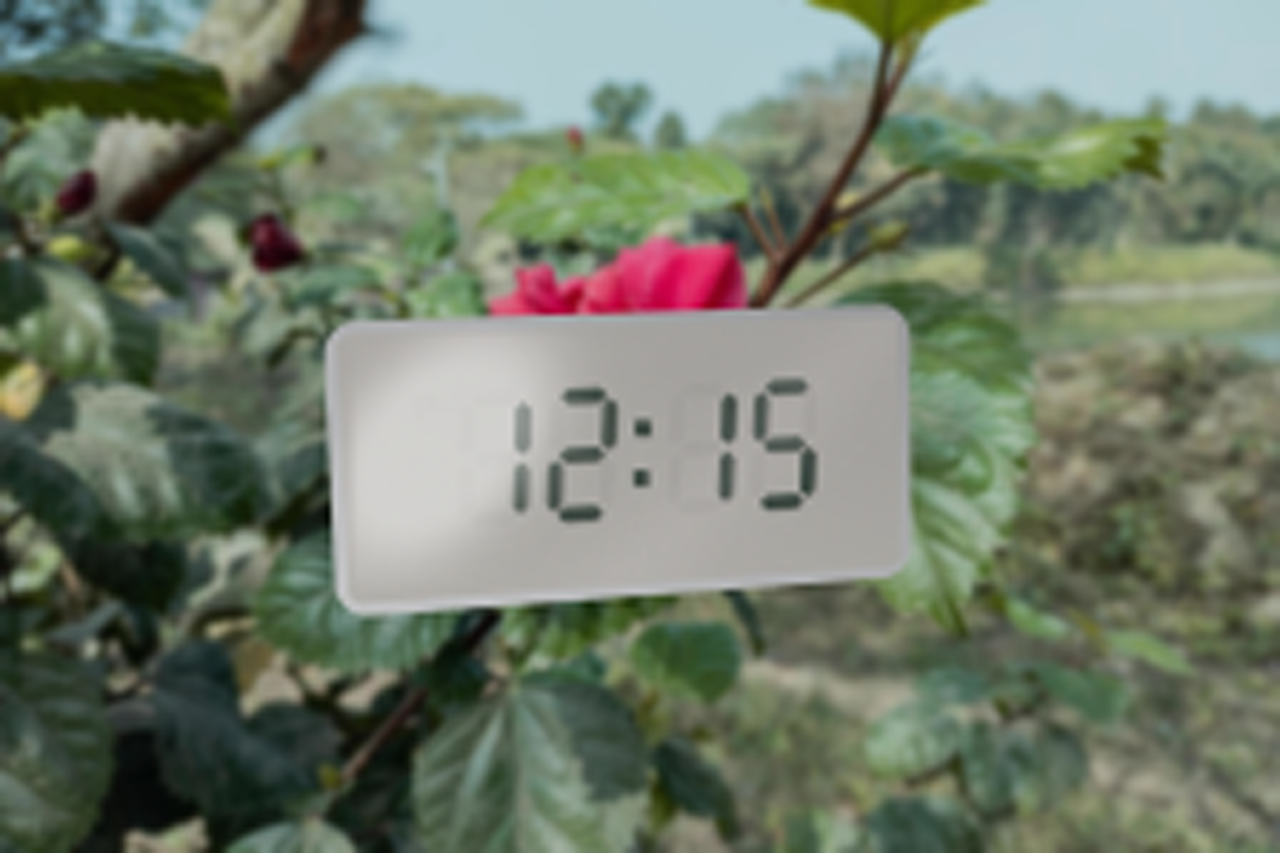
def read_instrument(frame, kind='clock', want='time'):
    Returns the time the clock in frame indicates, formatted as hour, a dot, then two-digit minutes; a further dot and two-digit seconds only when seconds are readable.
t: 12.15
